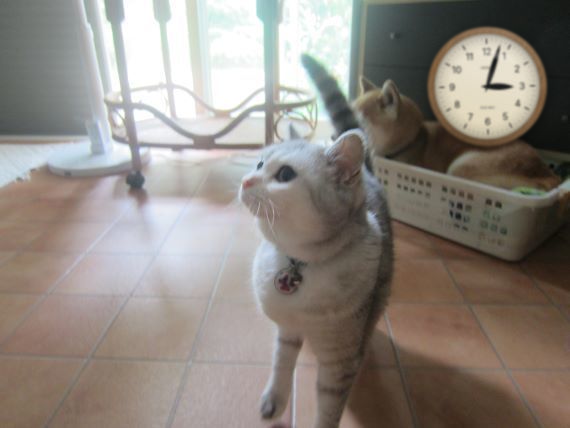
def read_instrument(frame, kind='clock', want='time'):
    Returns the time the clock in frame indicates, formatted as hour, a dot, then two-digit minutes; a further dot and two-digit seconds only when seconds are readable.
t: 3.03
